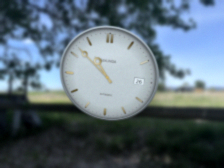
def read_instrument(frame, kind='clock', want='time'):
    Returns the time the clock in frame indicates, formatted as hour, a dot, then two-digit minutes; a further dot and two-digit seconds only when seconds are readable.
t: 10.52
